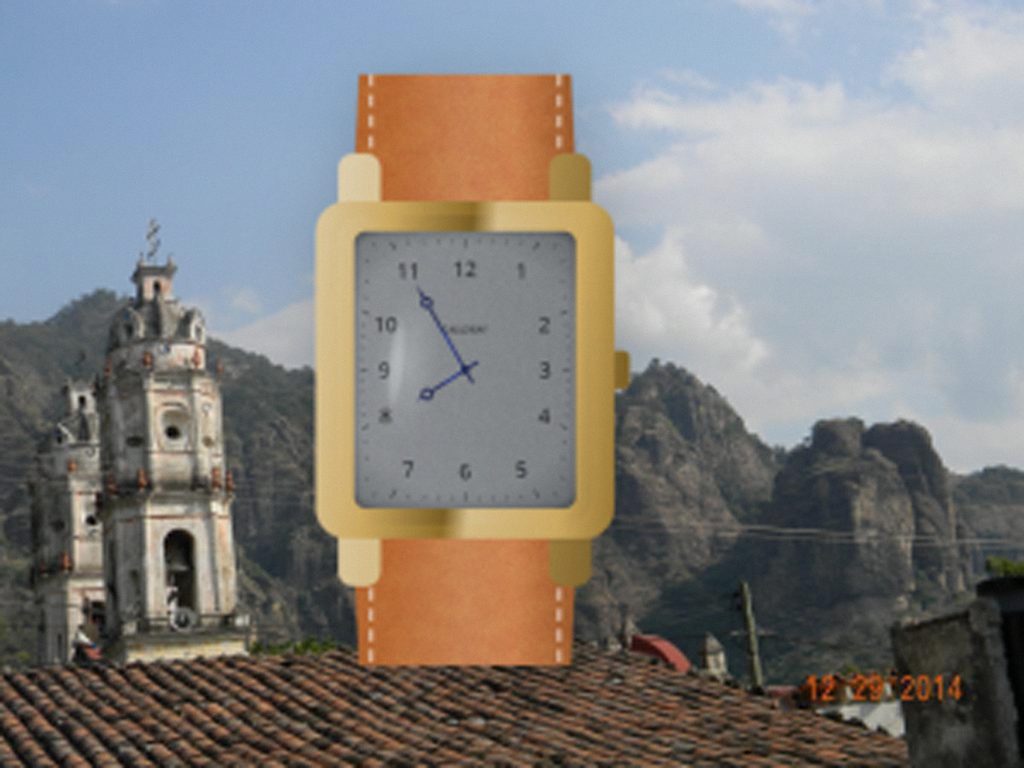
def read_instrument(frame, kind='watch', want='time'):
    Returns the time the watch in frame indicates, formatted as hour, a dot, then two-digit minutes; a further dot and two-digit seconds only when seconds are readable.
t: 7.55
